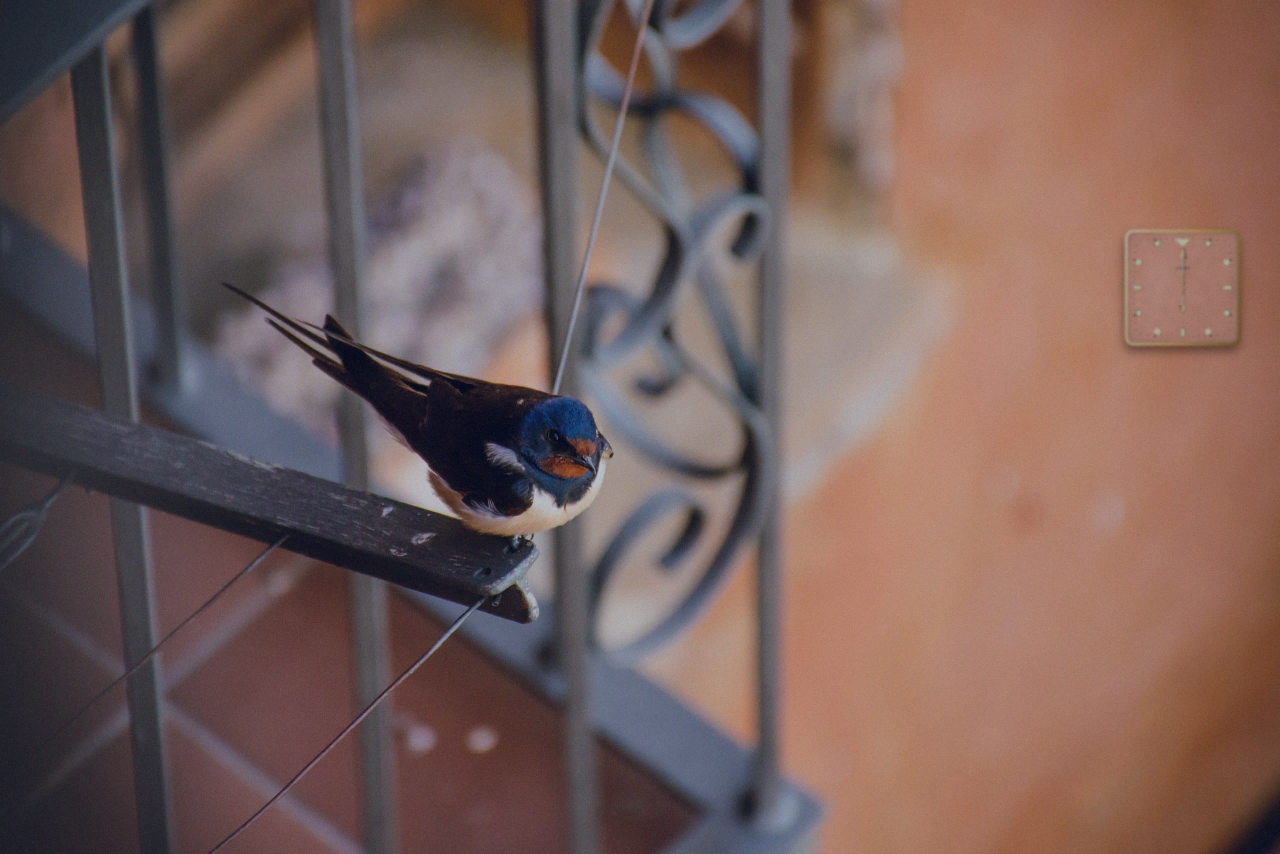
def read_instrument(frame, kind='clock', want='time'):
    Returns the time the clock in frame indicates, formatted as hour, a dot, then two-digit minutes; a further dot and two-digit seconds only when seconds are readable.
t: 6.00
